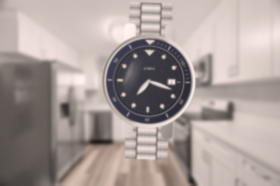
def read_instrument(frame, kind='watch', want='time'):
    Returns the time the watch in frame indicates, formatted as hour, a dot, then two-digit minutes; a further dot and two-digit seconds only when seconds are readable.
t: 7.18
